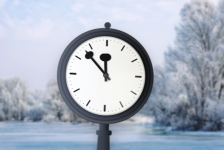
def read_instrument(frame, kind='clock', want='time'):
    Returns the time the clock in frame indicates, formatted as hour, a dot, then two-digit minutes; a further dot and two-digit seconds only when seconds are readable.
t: 11.53
